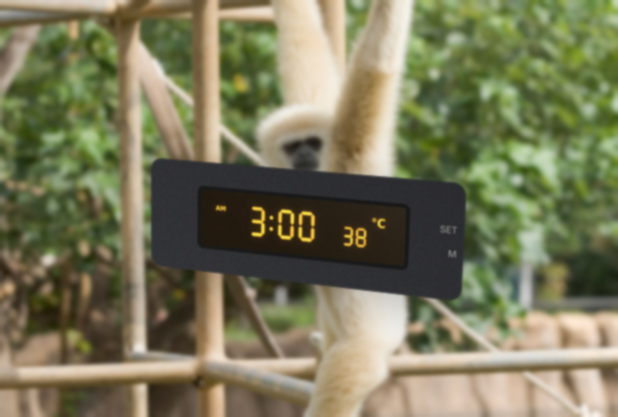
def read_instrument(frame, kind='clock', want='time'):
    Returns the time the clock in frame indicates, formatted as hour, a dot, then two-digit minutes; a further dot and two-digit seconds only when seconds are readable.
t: 3.00
